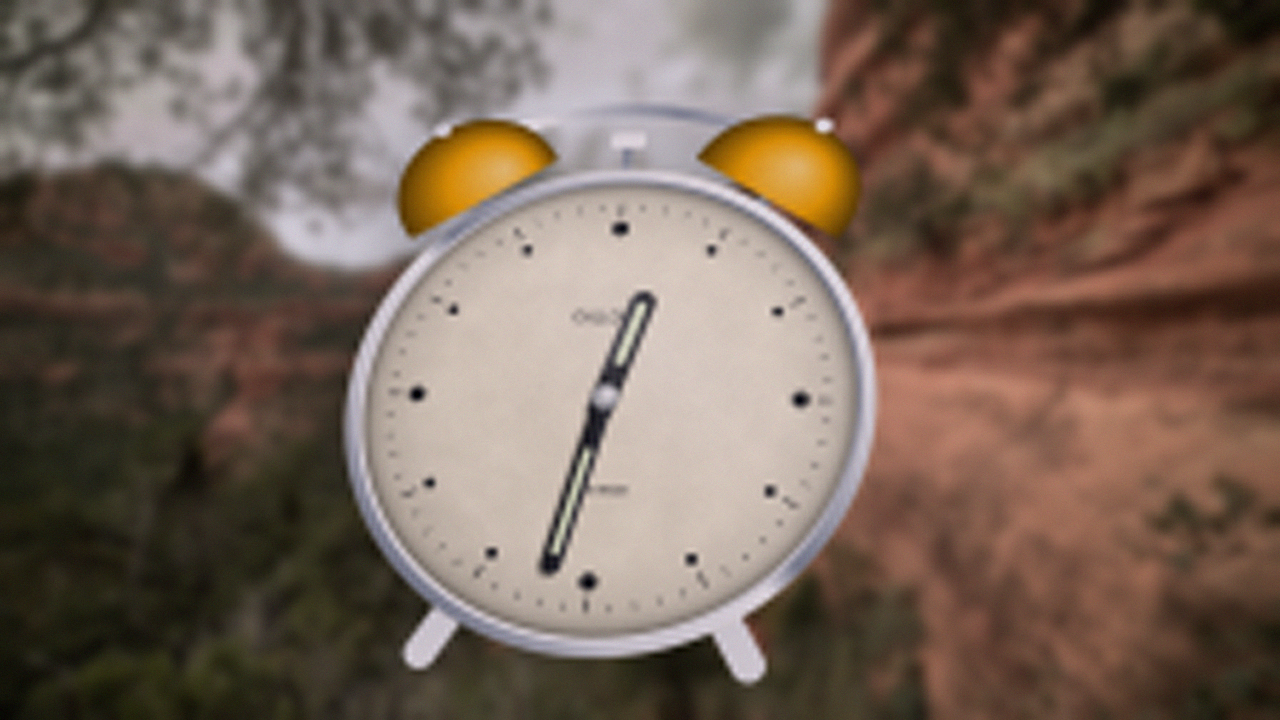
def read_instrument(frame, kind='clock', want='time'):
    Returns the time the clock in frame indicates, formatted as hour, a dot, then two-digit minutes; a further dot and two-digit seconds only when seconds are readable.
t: 12.32
